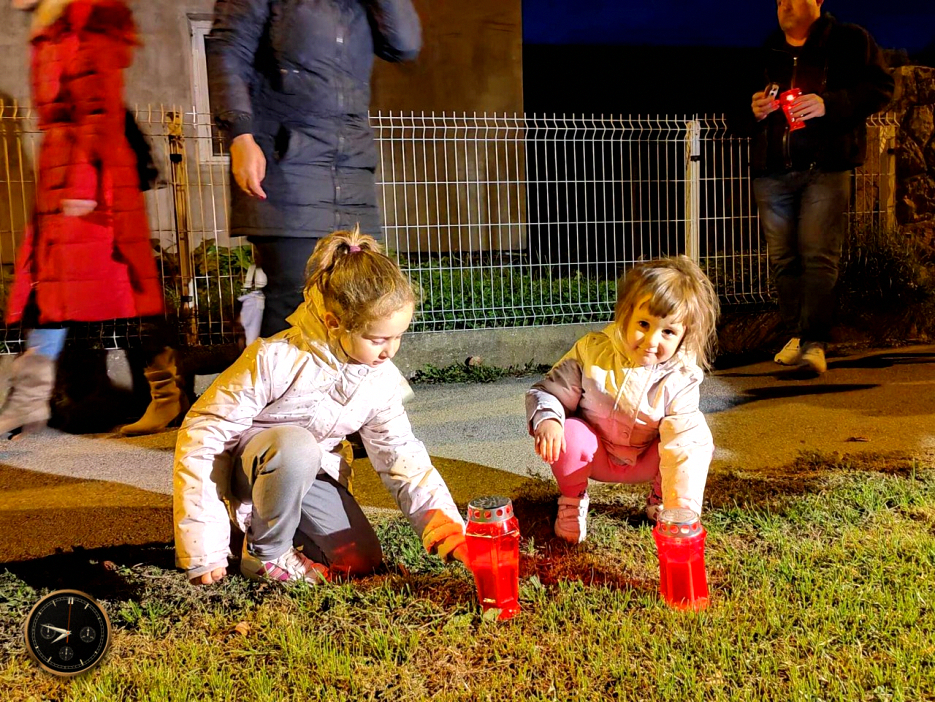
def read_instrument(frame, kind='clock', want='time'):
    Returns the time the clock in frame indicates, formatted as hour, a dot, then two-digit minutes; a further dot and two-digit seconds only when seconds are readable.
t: 7.47
